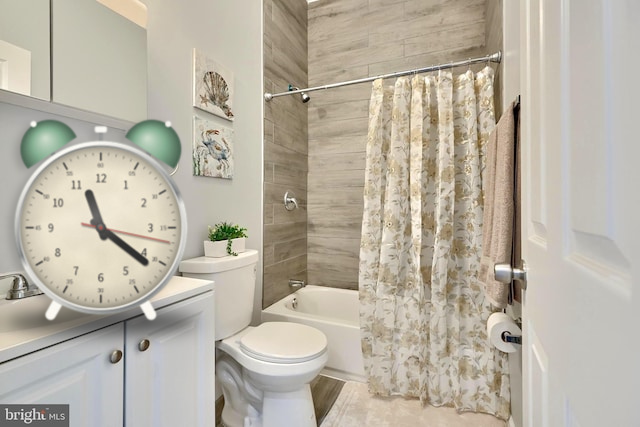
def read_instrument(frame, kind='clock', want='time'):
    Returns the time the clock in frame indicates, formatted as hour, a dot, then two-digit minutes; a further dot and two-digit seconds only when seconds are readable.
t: 11.21.17
